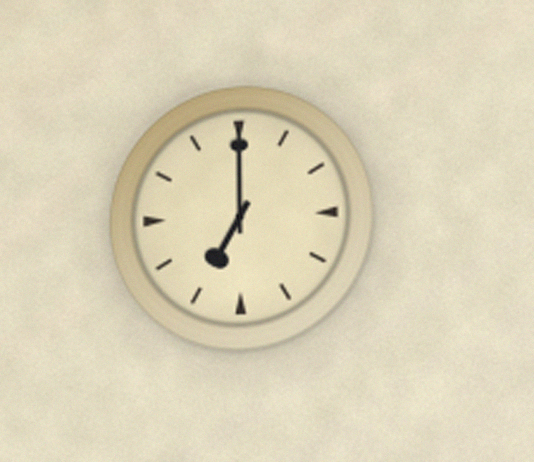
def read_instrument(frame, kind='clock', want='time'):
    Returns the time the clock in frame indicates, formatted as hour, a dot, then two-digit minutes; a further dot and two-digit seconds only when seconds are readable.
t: 7.00
